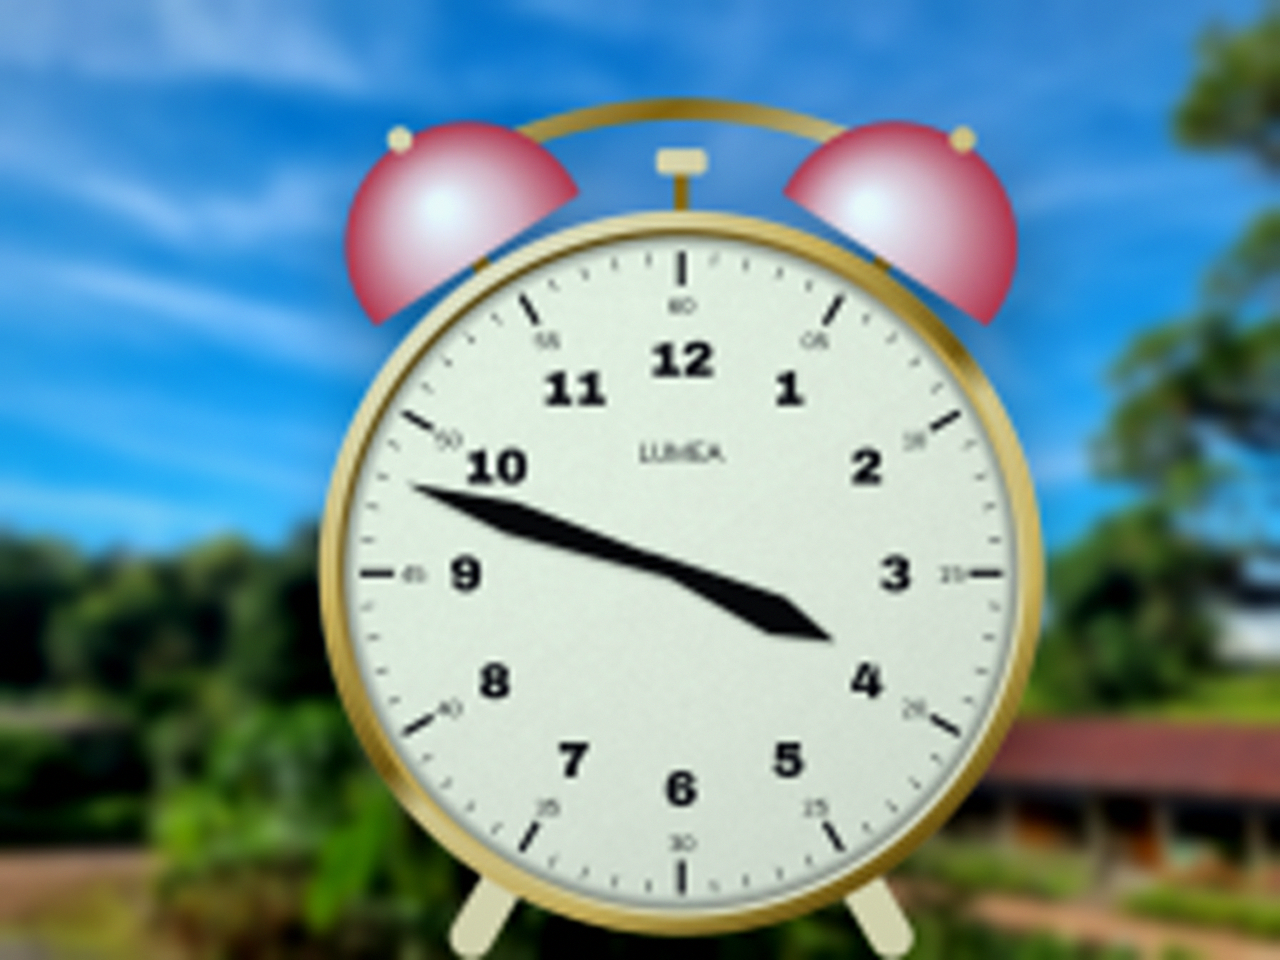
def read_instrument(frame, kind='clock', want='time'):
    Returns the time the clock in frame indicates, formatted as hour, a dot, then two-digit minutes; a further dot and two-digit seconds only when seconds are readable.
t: 3.48
